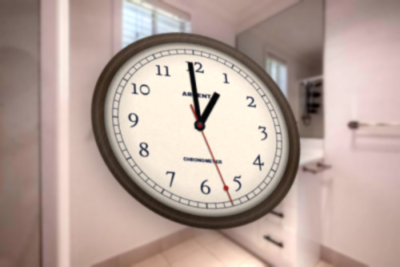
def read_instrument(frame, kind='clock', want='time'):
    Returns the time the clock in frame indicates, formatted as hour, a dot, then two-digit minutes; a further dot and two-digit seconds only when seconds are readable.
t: 12.59.27
